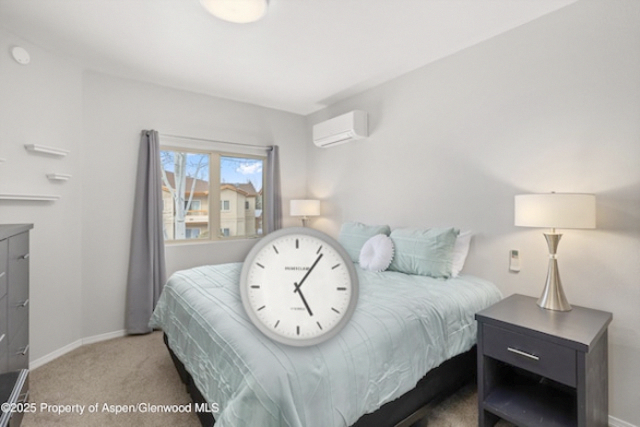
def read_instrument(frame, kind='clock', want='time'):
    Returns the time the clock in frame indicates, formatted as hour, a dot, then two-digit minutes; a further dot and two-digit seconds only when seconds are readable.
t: 5.06
